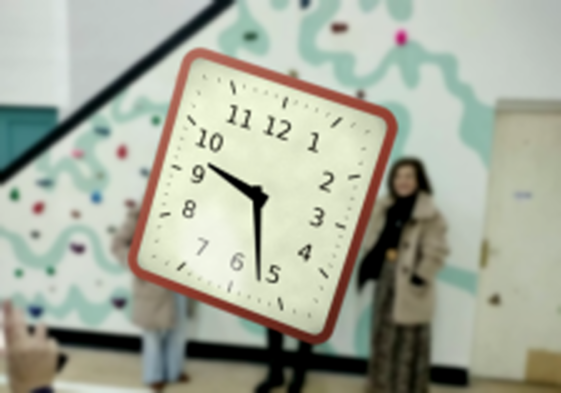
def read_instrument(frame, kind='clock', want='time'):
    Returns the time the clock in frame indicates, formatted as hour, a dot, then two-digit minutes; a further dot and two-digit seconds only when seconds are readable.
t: 9.27
